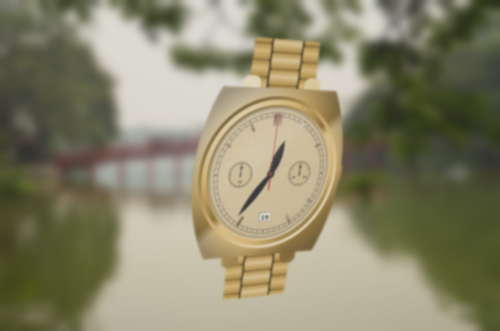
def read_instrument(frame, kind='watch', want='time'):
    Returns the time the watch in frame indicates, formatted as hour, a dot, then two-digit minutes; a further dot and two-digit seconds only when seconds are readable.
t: 12.36
